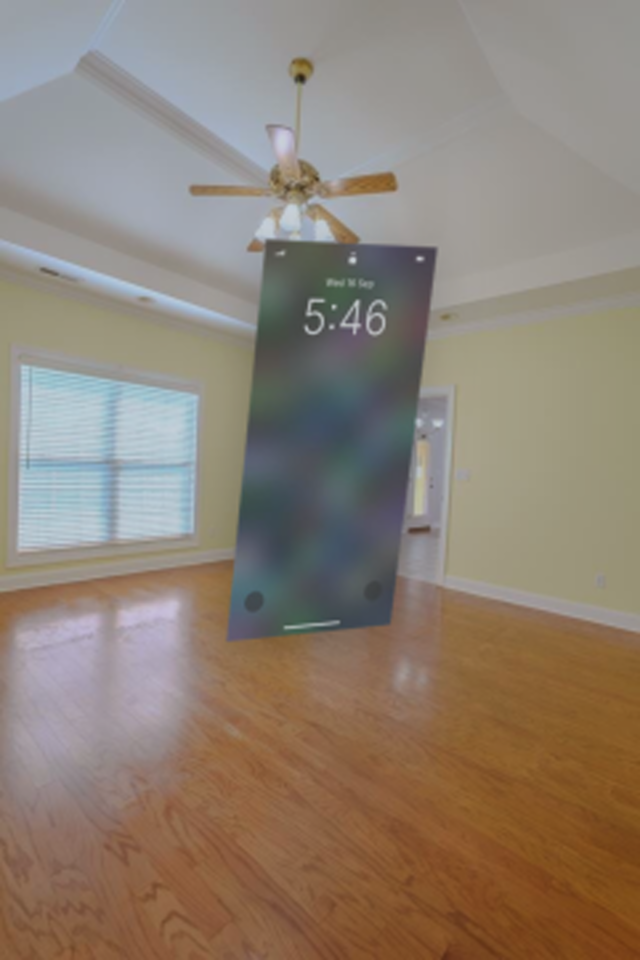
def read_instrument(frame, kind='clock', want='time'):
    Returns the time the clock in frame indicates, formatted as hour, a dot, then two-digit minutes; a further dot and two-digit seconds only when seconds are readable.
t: 5.46
